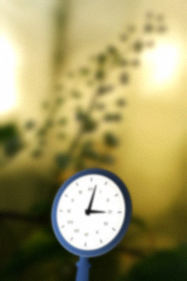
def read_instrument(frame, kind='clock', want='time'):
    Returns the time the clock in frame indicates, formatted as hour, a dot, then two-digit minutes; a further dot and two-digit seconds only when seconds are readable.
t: 3.02
